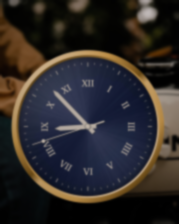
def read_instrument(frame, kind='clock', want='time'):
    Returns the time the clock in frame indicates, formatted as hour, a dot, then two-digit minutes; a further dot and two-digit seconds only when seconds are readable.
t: 8.52.42
